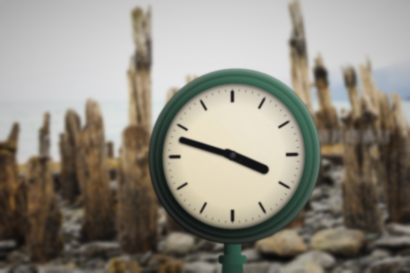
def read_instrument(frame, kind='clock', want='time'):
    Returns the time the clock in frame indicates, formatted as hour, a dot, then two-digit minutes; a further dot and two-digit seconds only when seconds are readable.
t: 3.48
